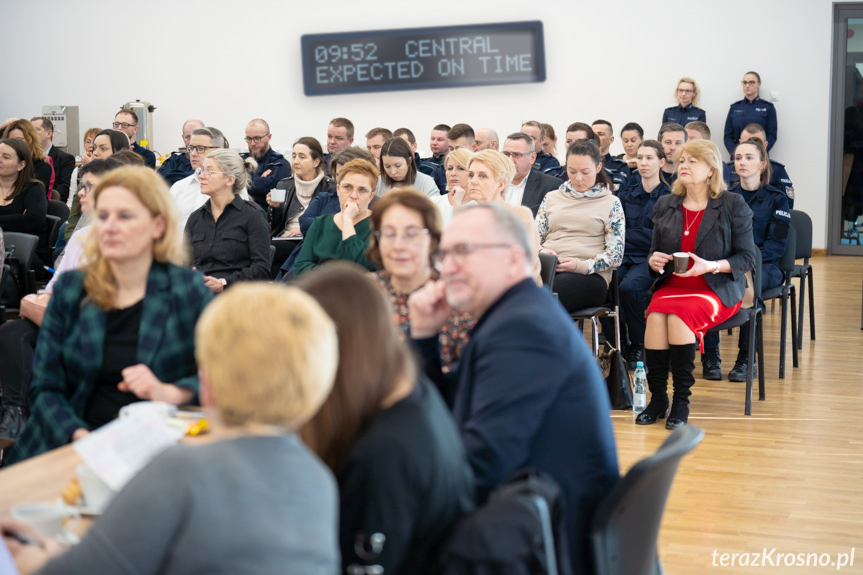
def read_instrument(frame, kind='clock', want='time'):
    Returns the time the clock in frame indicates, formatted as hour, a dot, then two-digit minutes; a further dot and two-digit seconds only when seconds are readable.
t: 9.52
